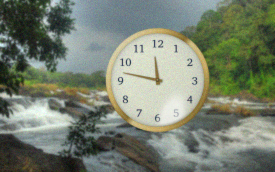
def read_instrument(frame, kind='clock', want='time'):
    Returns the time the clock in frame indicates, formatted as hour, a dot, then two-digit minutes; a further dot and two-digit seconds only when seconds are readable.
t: 11.47
